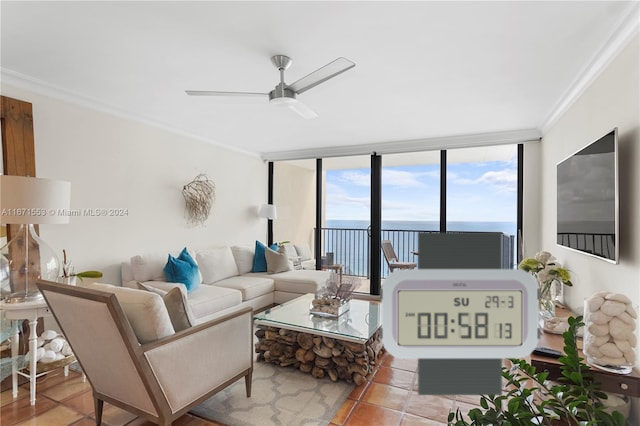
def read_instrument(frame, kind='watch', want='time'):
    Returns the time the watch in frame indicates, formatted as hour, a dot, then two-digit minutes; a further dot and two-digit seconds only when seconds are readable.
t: 0.58.13
